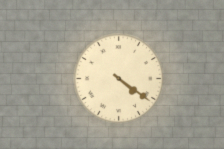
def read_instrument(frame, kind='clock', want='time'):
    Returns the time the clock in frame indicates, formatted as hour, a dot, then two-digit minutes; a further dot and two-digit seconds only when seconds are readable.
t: 4.21
